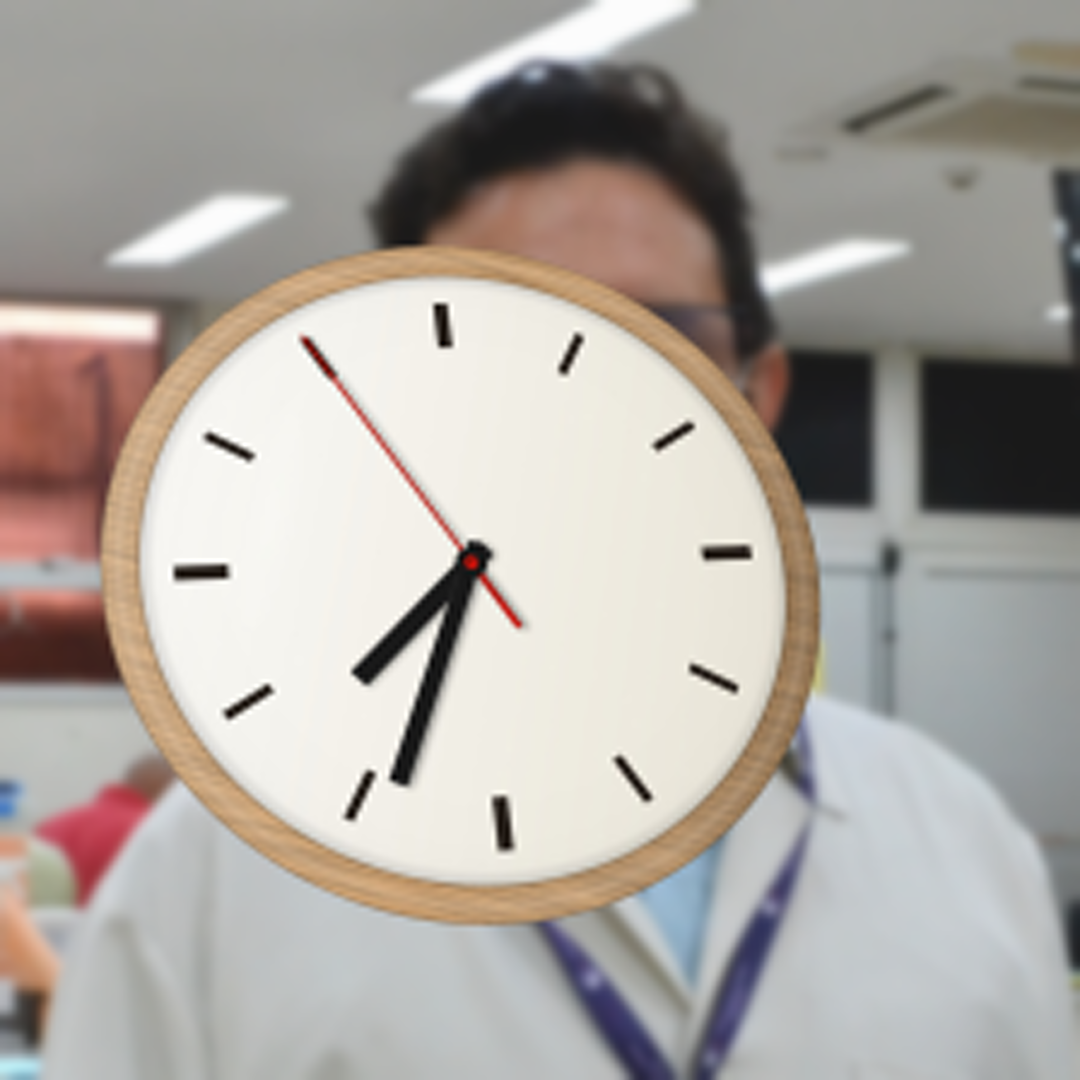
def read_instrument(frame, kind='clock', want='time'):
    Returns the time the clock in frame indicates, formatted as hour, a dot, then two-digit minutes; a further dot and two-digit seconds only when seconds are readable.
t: 7.33.55
